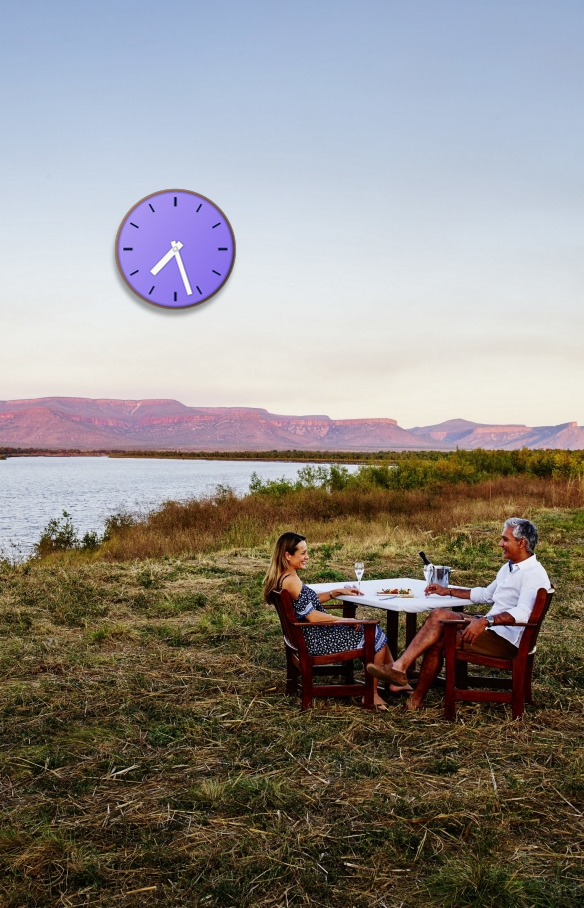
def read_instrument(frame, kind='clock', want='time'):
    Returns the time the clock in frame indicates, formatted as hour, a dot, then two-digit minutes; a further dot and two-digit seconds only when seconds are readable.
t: 7.27
